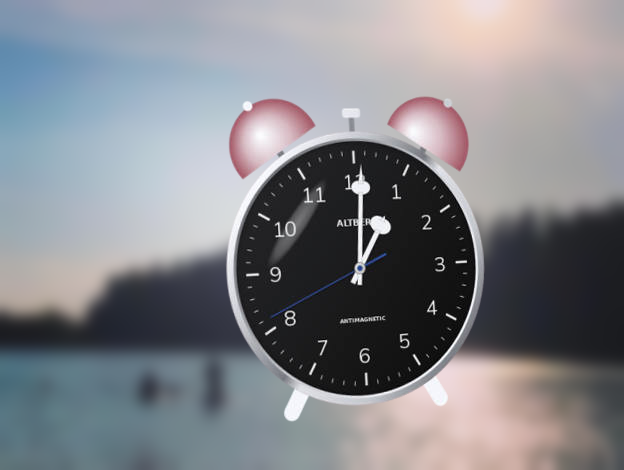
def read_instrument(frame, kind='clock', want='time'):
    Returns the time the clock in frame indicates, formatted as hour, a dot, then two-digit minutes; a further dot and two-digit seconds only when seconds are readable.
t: 1.00.41
